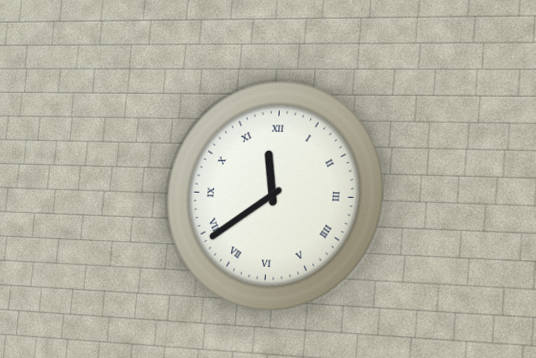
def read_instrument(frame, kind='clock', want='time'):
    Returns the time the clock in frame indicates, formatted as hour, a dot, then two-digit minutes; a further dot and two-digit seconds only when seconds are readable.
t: 11.39
